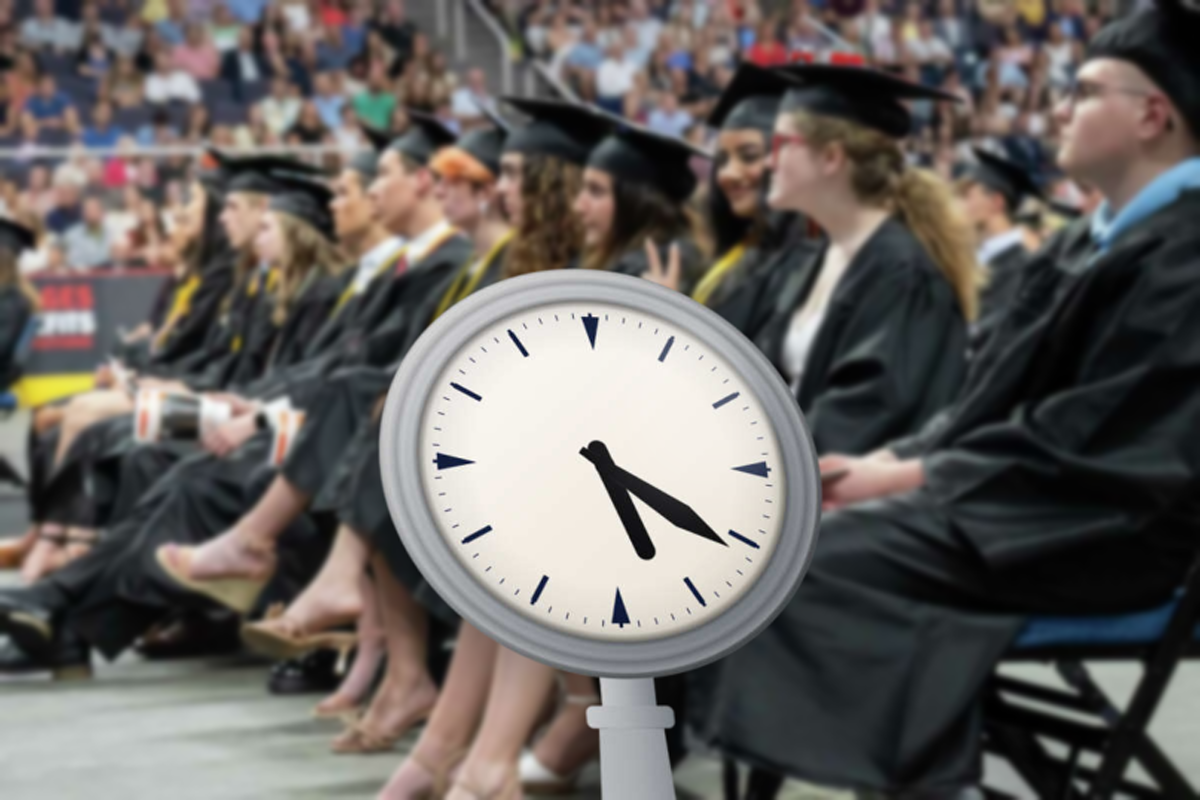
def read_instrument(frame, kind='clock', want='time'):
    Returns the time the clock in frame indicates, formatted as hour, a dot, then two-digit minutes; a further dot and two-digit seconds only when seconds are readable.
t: 5.21
